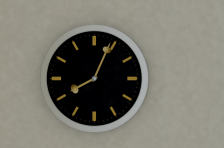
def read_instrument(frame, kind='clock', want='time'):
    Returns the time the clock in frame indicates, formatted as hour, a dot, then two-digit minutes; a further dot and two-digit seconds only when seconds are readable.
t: 8.04
